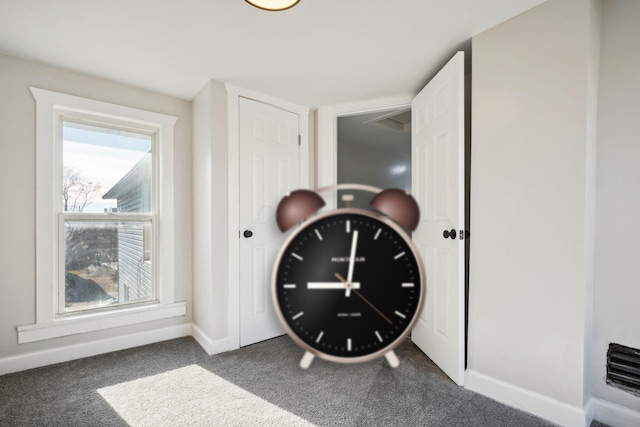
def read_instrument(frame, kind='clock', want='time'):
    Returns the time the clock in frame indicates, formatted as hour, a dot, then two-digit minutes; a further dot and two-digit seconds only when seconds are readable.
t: 9.01.22
